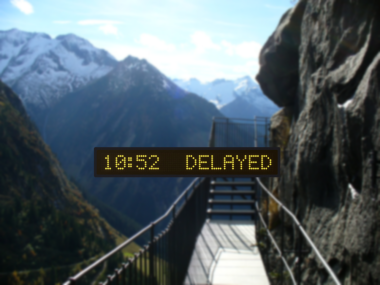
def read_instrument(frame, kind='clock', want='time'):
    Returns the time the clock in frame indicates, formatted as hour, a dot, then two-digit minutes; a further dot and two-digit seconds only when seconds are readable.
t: 10.52
